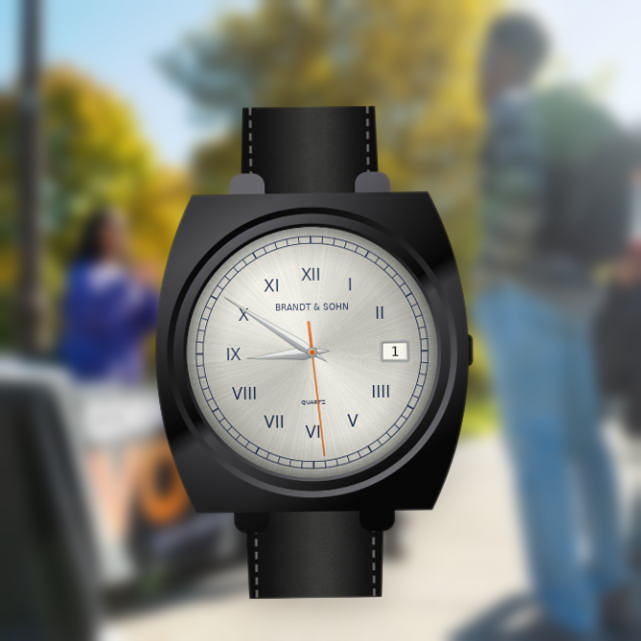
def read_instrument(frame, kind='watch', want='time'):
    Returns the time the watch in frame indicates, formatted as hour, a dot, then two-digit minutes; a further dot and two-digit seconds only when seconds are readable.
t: 8.50.29
